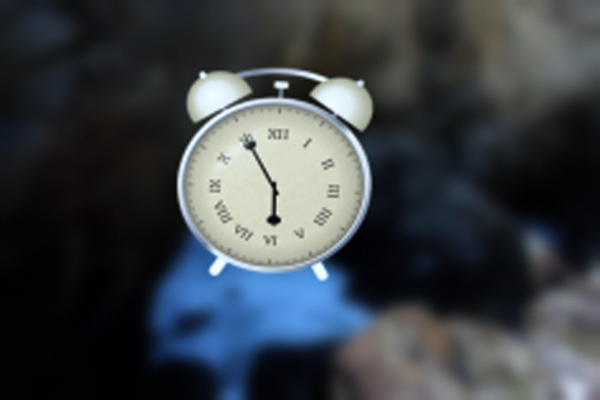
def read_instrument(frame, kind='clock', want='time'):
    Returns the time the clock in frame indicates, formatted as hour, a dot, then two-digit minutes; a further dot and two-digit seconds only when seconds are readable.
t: 5.55
